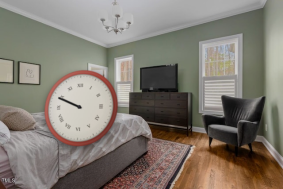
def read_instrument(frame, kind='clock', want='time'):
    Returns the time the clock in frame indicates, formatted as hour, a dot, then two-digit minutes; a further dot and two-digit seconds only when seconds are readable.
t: 9.49
